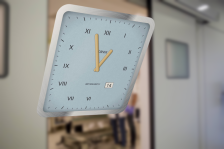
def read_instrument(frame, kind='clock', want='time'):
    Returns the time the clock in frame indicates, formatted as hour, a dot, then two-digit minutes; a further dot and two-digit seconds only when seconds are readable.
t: 12.57
